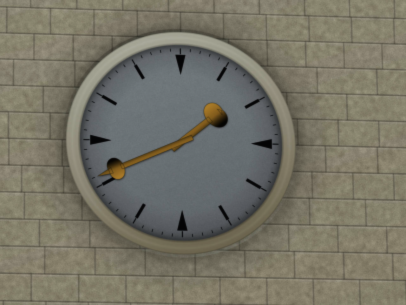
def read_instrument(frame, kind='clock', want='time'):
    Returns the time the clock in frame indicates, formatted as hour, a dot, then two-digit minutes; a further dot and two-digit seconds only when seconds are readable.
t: 1.41
